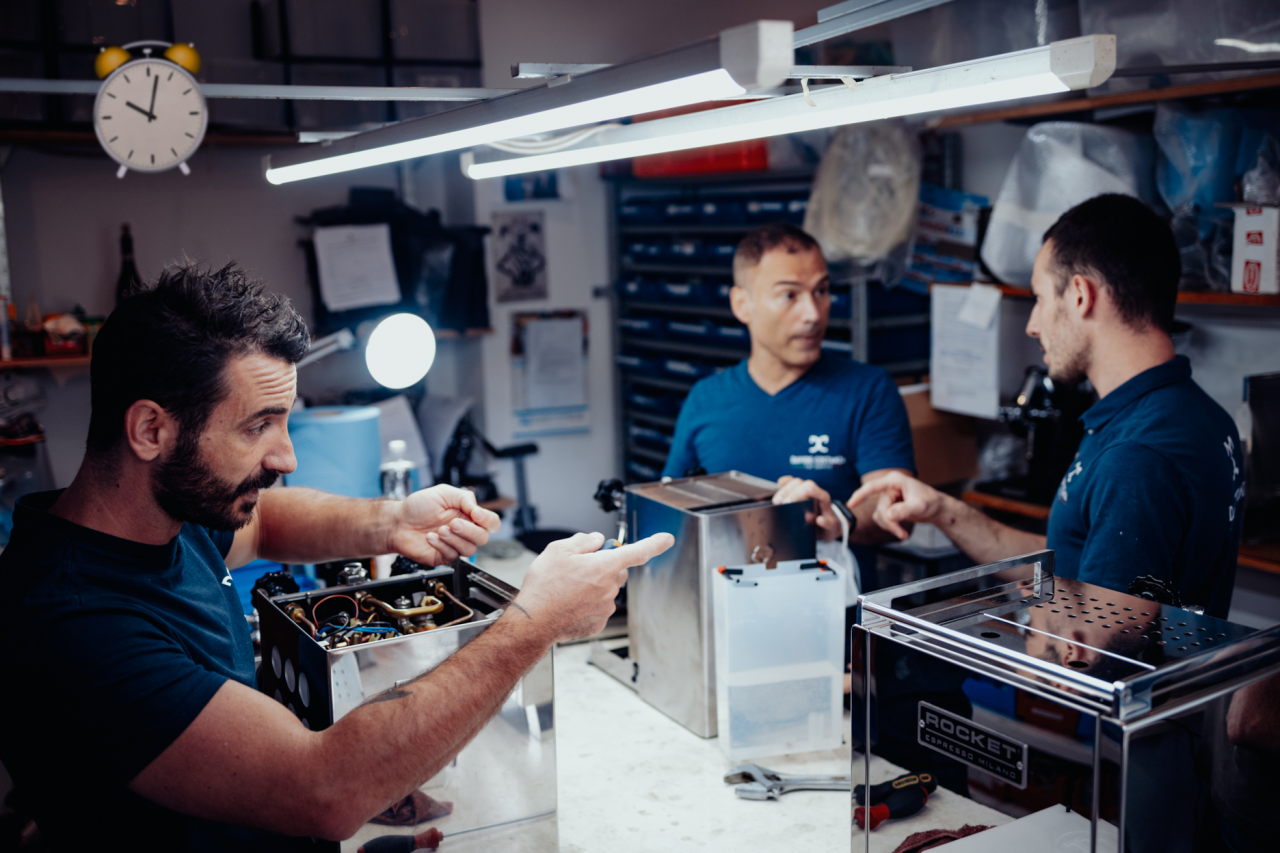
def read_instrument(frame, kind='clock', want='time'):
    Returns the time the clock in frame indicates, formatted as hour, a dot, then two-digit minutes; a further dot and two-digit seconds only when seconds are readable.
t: 10.02
